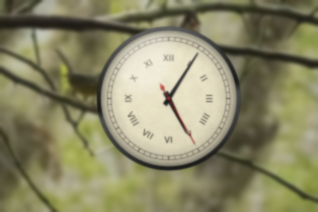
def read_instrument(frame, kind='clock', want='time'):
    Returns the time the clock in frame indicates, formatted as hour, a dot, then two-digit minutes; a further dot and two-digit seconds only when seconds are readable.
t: 5.05.25
